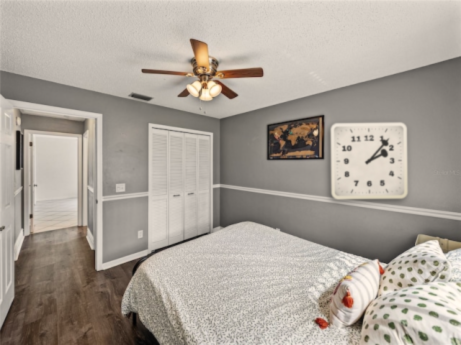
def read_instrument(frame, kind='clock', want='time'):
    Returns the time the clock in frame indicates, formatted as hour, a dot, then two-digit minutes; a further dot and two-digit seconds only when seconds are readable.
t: 2.07
